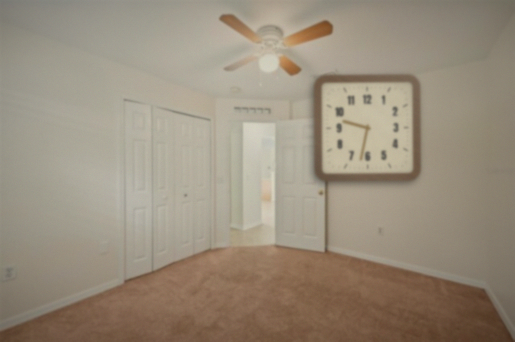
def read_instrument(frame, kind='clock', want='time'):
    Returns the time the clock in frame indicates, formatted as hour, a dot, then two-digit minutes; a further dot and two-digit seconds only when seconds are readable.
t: 9.32
